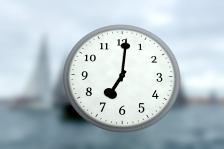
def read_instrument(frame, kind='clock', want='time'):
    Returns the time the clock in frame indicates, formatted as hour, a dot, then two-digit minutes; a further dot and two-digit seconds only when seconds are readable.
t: 7.01
